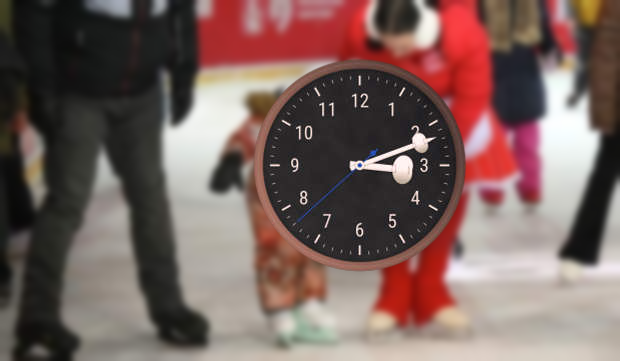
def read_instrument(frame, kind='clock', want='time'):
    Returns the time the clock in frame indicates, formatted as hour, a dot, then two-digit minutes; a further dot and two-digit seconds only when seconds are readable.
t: 3.11.38
